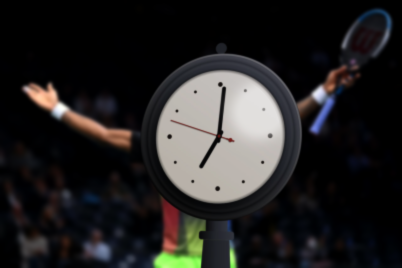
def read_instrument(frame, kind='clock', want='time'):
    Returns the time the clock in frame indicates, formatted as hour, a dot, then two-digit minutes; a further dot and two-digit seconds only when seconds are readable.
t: 7.00.48
